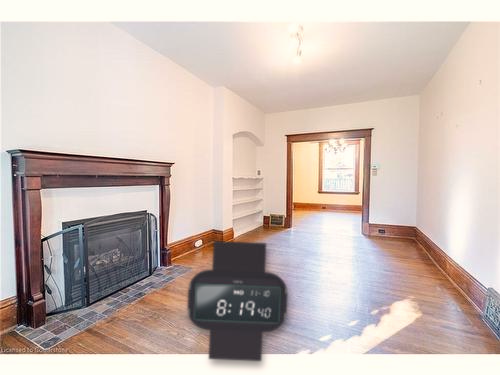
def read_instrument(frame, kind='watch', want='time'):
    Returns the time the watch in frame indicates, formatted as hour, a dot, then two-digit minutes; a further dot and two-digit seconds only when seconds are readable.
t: 8.19.40
